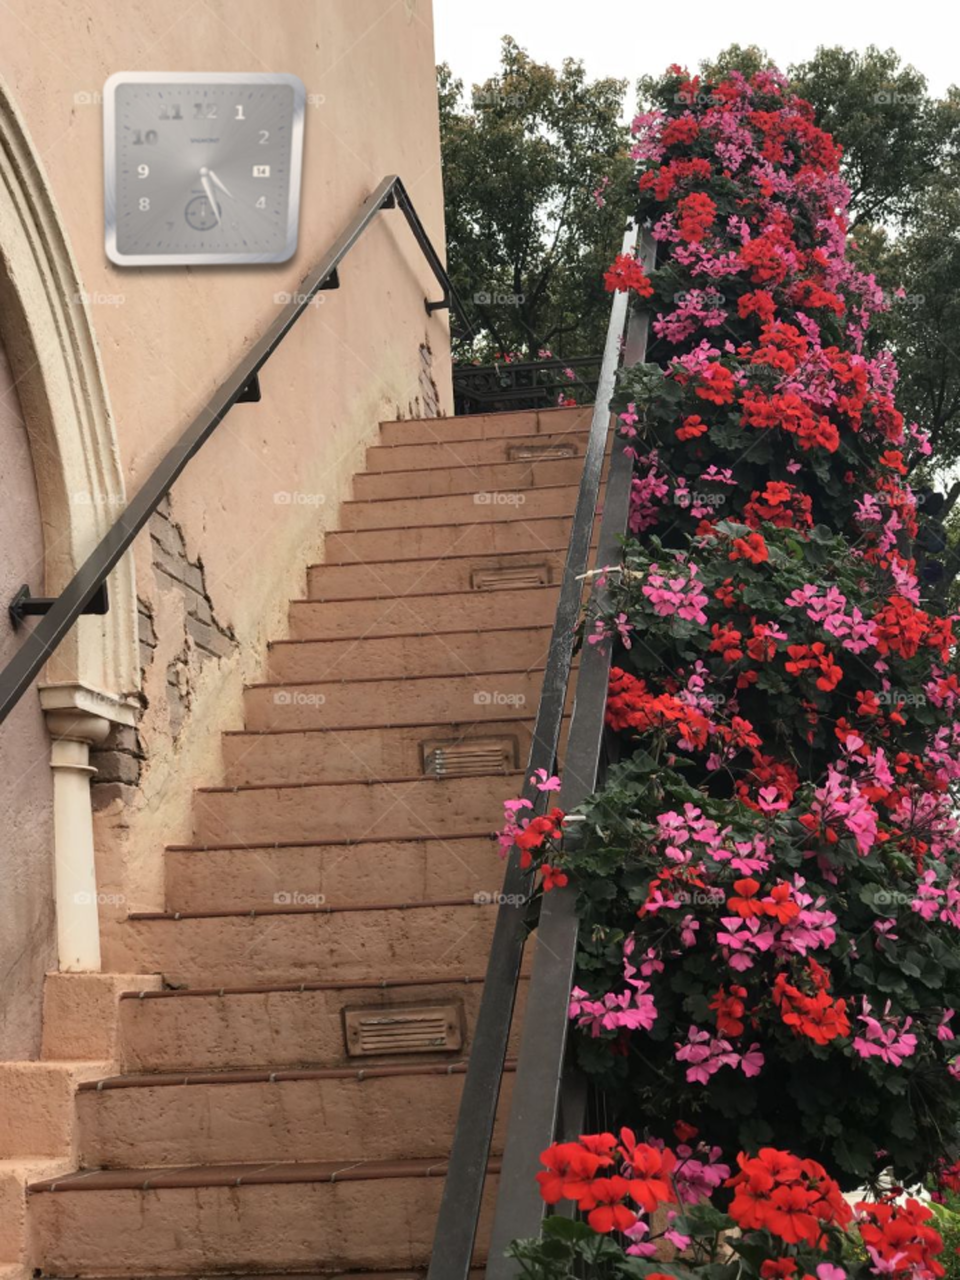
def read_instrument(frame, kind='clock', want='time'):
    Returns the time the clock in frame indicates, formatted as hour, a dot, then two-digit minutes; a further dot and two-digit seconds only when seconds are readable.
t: 4.27
